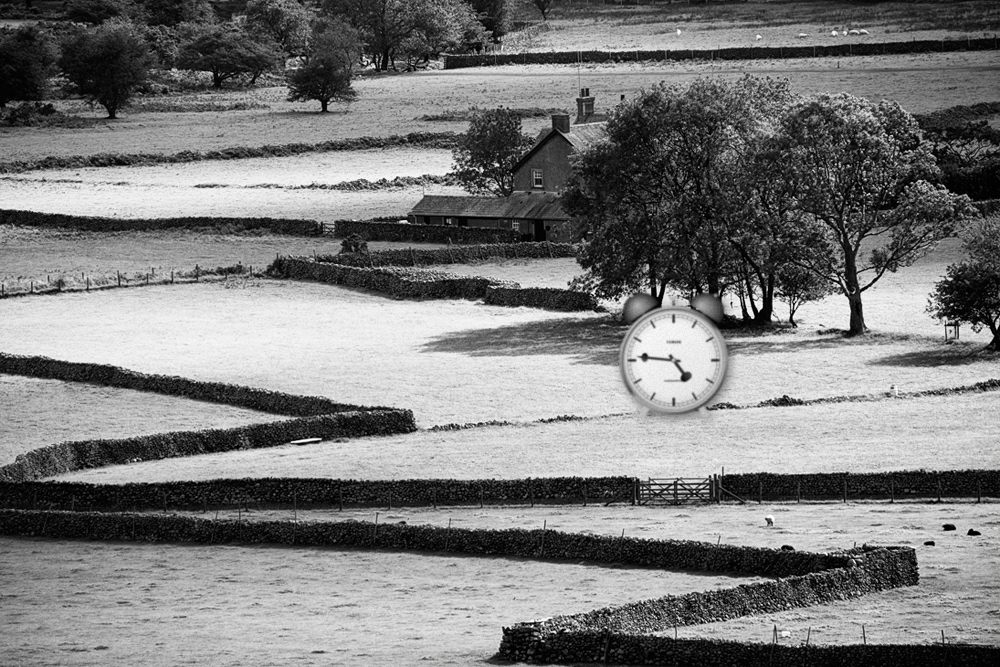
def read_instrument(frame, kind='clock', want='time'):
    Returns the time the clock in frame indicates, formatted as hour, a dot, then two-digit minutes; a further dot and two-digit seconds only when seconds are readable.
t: 4.46
